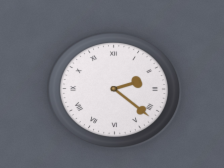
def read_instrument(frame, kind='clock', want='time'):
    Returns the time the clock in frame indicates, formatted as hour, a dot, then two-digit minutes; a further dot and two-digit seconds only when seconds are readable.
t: 2.22
